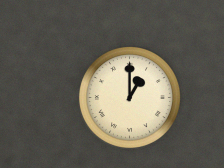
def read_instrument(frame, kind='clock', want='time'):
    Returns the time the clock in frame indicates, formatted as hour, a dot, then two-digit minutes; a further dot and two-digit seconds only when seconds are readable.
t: 1.00
